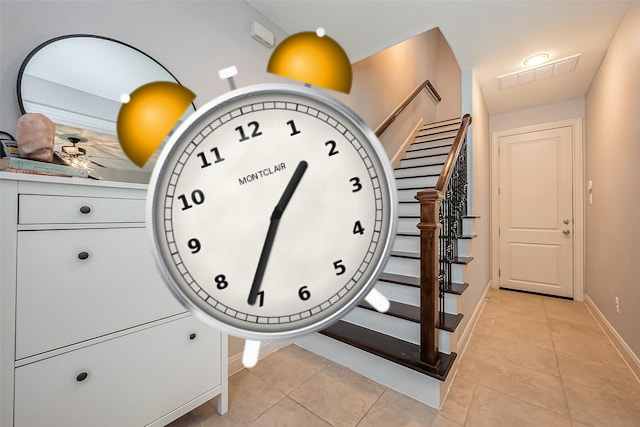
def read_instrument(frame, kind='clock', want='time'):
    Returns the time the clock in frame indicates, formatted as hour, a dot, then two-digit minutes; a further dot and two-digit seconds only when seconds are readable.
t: 1.36
